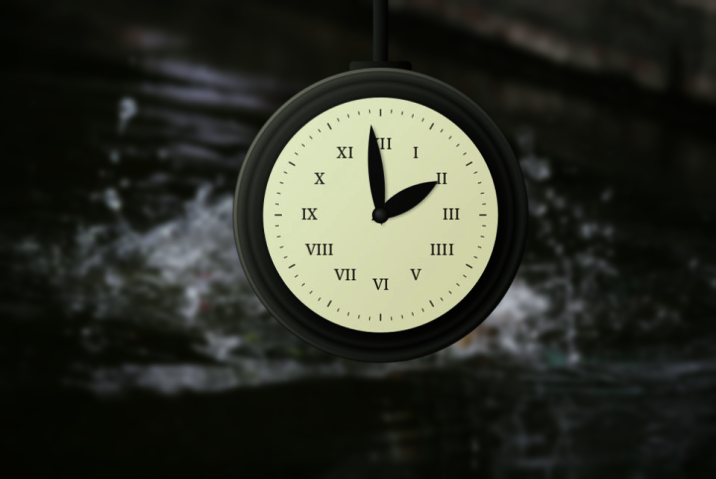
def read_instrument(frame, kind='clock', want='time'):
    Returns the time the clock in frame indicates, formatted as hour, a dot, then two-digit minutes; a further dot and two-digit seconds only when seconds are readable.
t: 1.59
